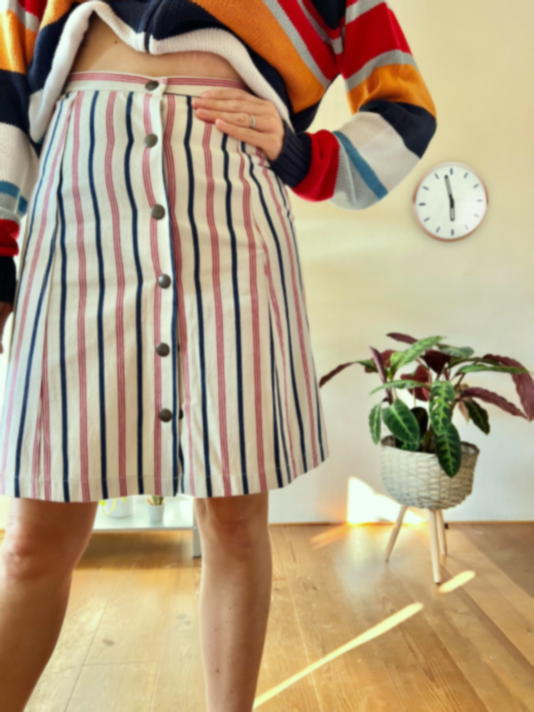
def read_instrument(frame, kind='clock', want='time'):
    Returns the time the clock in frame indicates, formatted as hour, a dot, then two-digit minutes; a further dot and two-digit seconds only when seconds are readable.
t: 5.58
